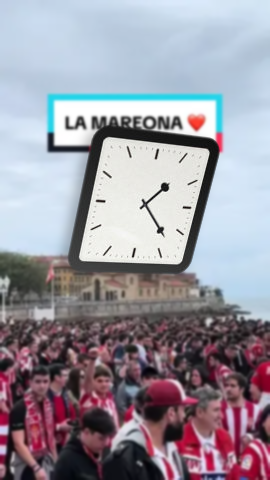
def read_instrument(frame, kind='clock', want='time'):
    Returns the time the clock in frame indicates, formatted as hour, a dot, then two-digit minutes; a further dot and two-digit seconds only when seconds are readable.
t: 1.23
